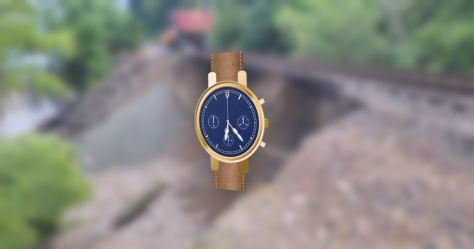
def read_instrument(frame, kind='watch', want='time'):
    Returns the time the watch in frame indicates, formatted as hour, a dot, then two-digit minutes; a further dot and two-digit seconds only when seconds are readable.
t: 6.23
